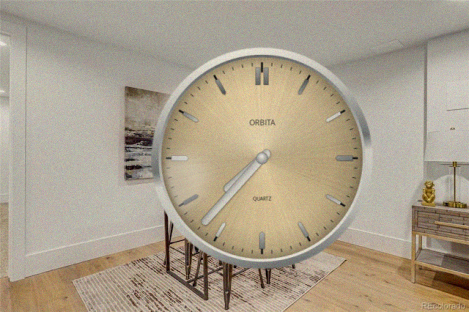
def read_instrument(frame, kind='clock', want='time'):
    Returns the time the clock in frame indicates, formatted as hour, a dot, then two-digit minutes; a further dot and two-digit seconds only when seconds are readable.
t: 7.37
